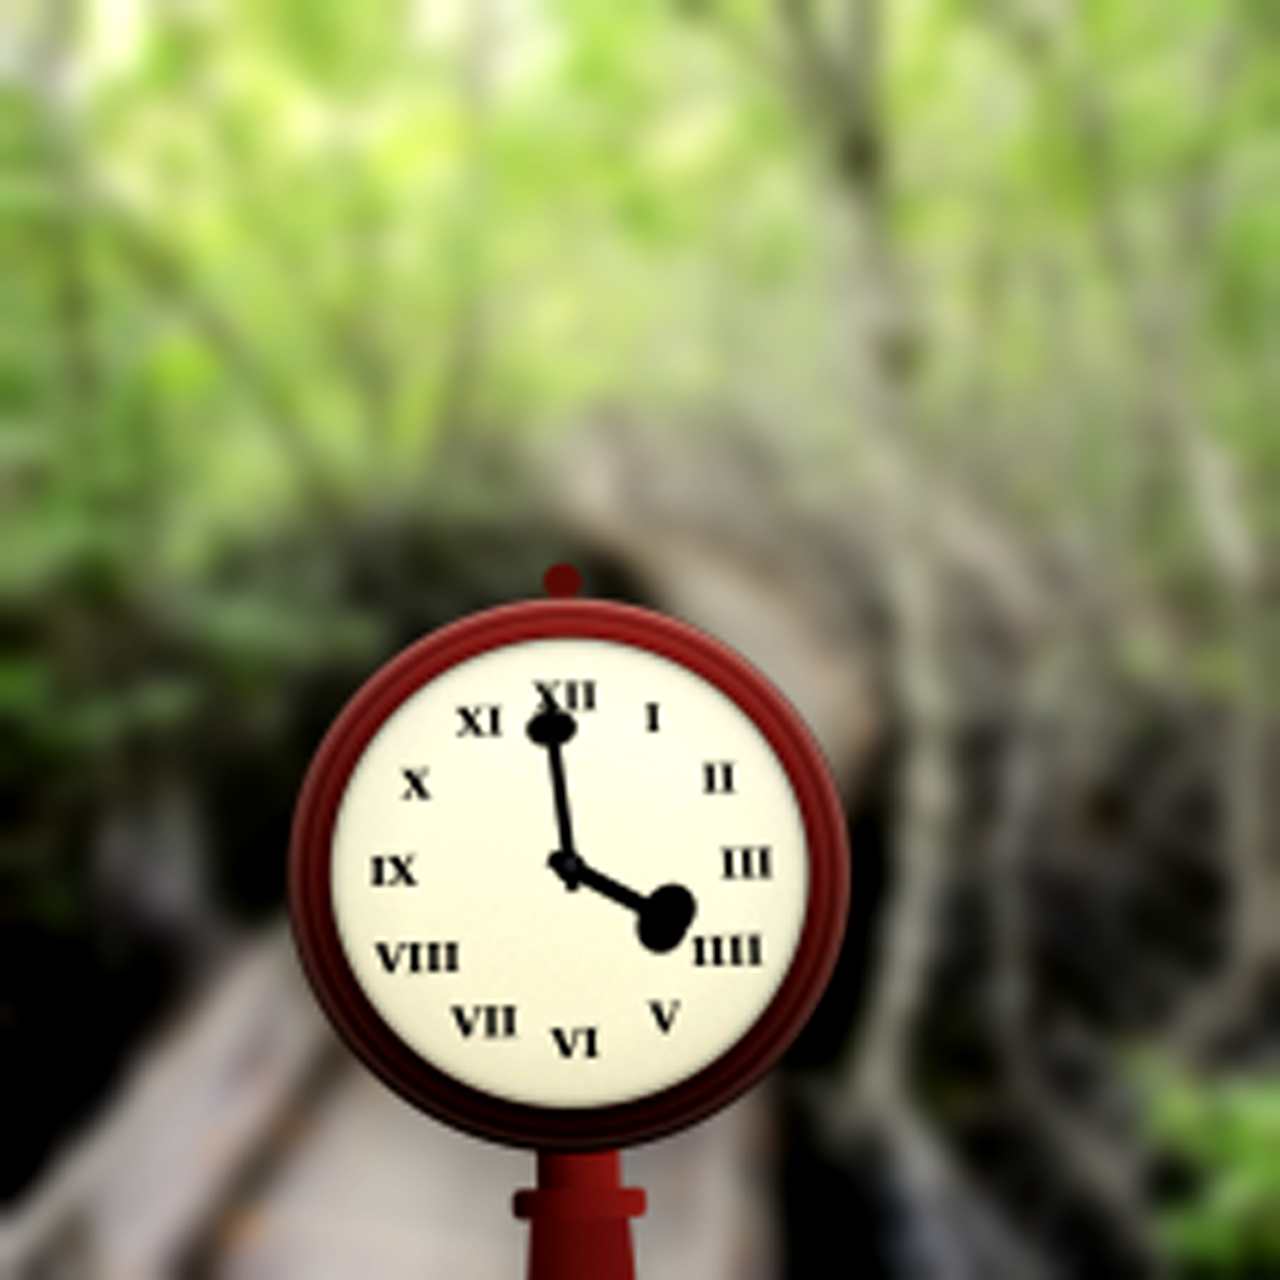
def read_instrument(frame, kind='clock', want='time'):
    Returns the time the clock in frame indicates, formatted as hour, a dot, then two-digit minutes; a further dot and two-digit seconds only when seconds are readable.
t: 3.59
